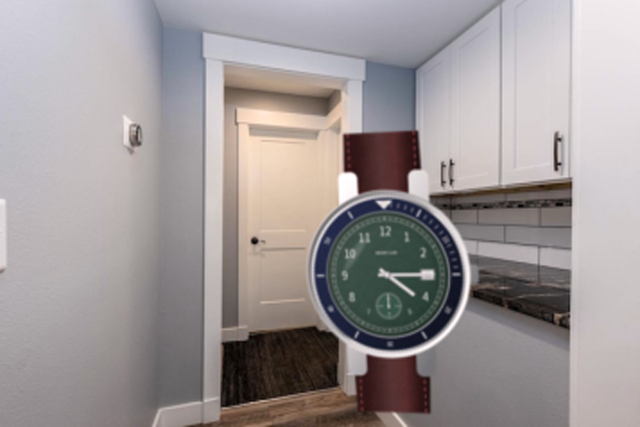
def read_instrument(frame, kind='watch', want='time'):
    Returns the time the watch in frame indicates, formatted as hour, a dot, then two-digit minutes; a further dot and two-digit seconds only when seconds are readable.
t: 4.15
